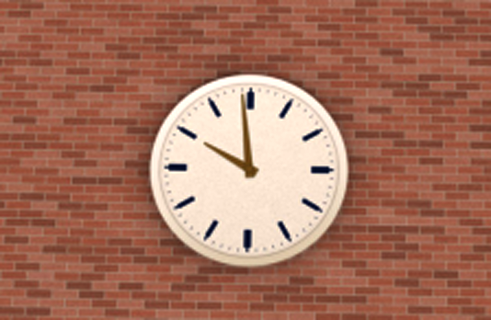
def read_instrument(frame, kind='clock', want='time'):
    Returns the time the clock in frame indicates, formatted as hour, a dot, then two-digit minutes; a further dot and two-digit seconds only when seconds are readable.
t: 9.59
